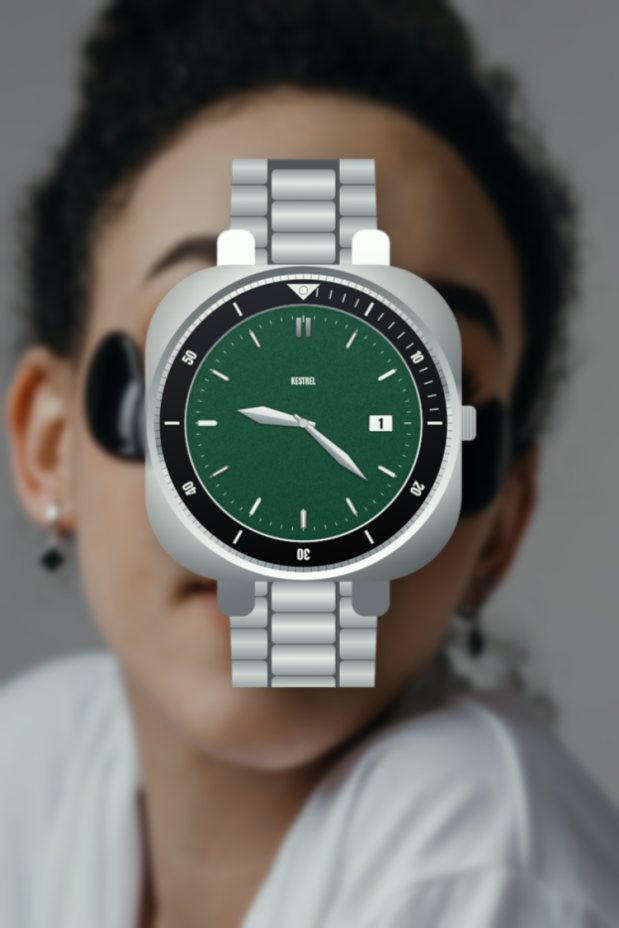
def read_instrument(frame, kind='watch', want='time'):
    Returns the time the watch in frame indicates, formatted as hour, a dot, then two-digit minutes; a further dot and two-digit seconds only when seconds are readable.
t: 9.22
